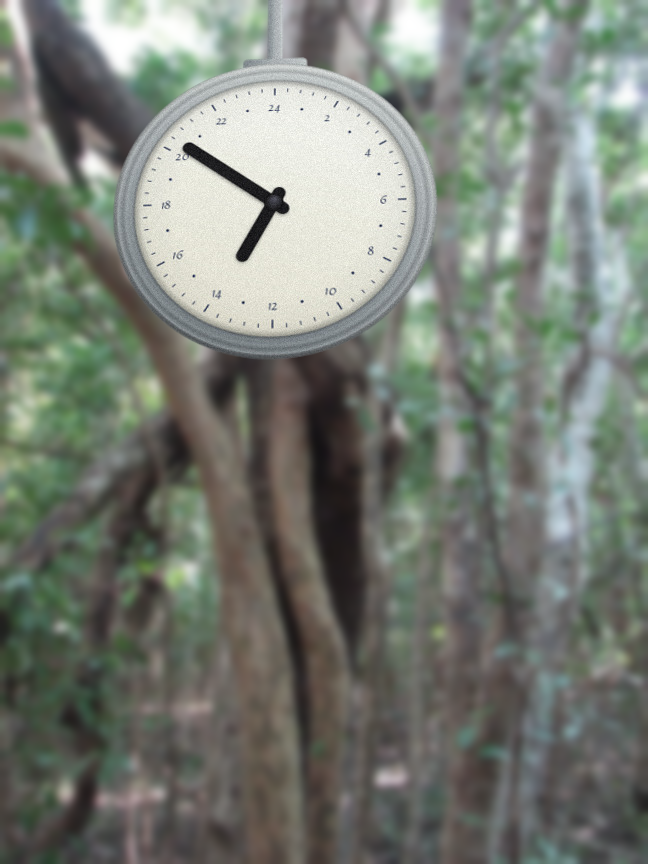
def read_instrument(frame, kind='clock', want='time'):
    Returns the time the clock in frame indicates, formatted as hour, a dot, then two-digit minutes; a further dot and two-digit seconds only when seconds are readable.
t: 13.51
